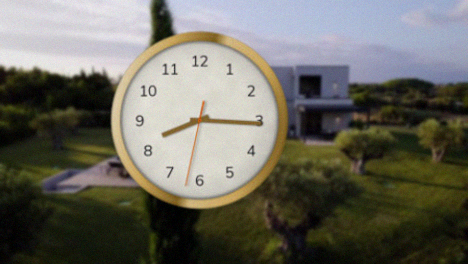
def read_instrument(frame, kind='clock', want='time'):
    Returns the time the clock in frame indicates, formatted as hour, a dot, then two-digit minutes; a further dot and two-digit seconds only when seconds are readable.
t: 8.15.32
